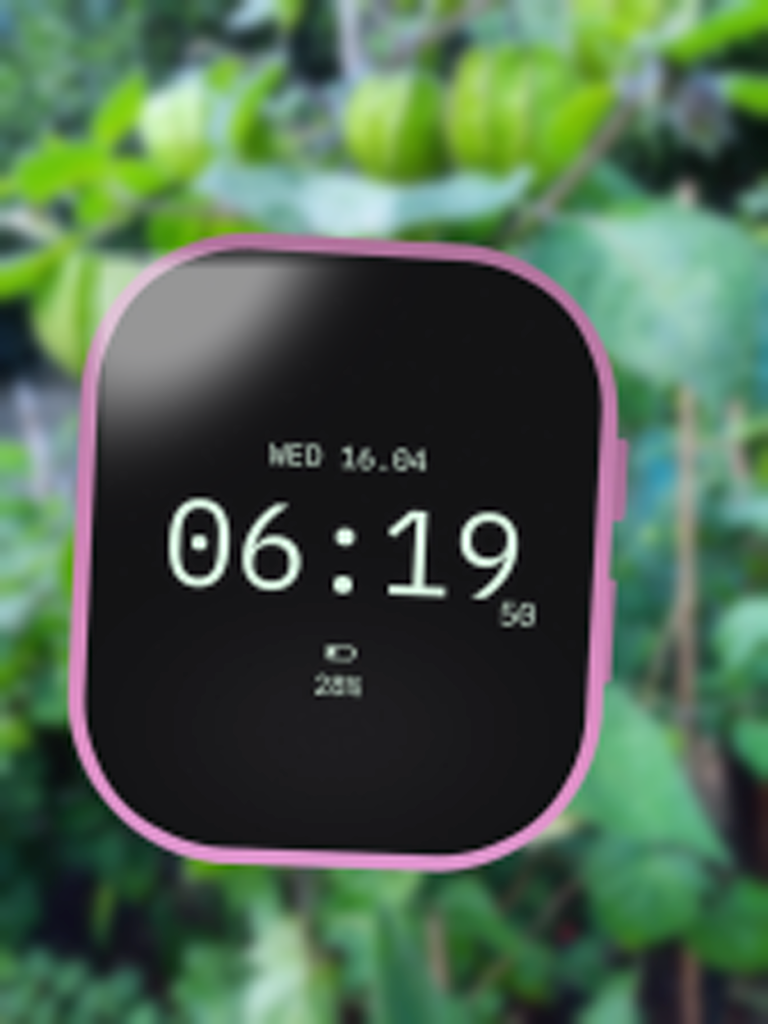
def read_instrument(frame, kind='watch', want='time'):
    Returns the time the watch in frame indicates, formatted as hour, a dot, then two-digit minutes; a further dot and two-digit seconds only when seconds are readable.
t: 6.19.50
